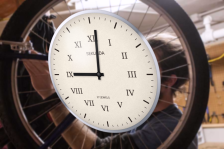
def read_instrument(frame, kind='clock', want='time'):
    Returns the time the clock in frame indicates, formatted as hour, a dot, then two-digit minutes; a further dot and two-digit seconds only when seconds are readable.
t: 9.01
